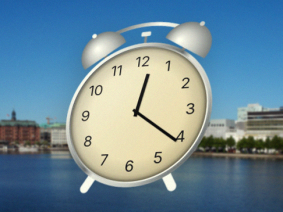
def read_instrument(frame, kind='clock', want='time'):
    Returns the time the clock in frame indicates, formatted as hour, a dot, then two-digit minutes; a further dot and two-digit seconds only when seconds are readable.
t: 12.21
